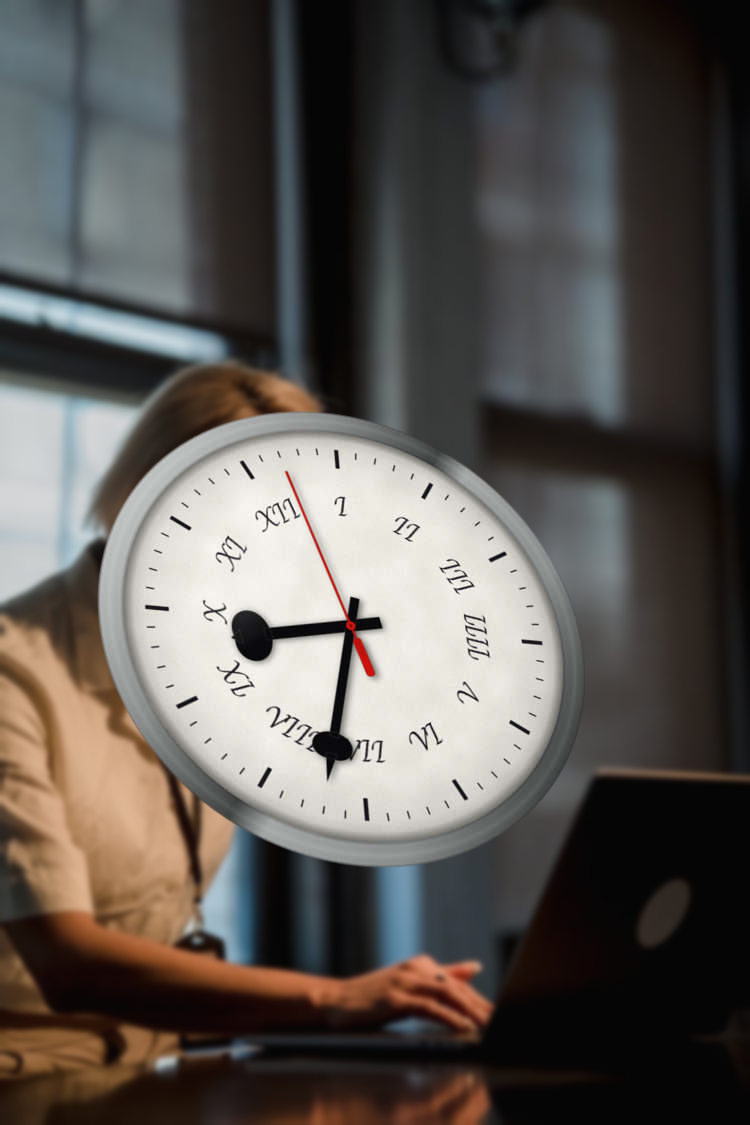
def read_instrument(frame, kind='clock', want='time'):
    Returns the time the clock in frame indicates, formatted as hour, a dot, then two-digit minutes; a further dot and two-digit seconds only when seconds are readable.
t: 9.37.02
